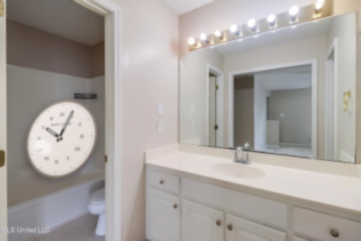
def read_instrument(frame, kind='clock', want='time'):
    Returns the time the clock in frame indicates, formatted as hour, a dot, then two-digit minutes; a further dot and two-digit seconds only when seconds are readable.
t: 10.04
